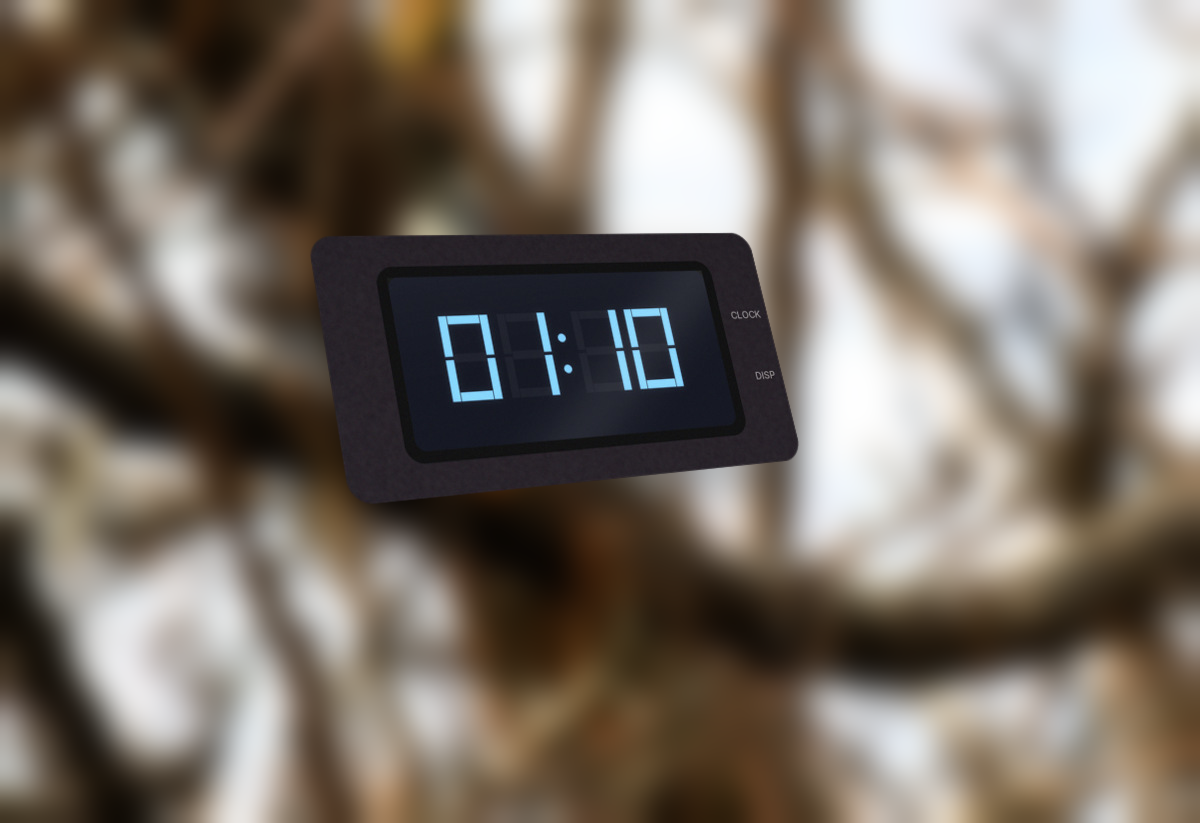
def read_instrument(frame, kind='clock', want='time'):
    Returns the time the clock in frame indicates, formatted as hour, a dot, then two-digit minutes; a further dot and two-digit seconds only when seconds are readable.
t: 1.10
